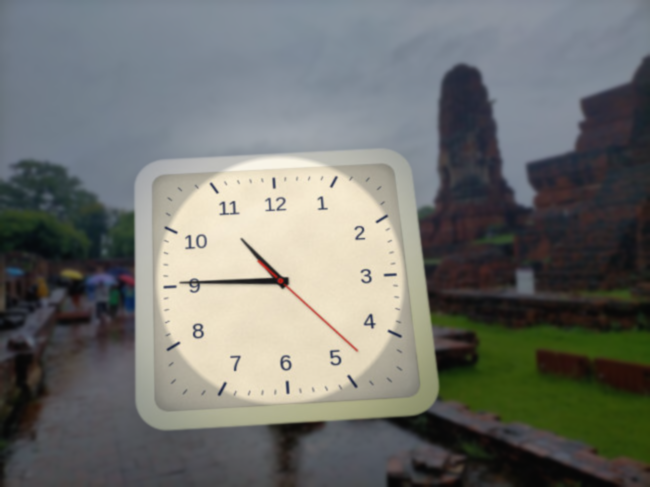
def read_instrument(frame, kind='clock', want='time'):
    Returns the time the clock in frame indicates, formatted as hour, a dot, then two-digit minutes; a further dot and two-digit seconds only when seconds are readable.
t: 10.45.23
